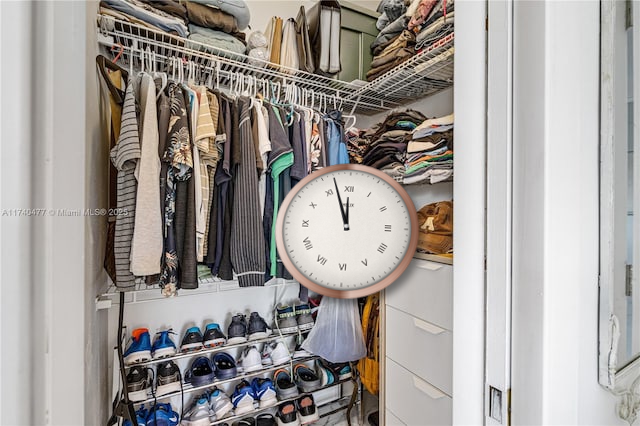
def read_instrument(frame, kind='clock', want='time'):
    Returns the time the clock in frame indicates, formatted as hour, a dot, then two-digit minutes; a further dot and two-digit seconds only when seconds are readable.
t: 11.57
